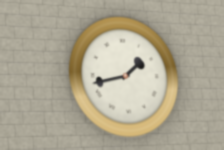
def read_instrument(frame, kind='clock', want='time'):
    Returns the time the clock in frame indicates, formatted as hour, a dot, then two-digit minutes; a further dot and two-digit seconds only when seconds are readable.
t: 1.43
